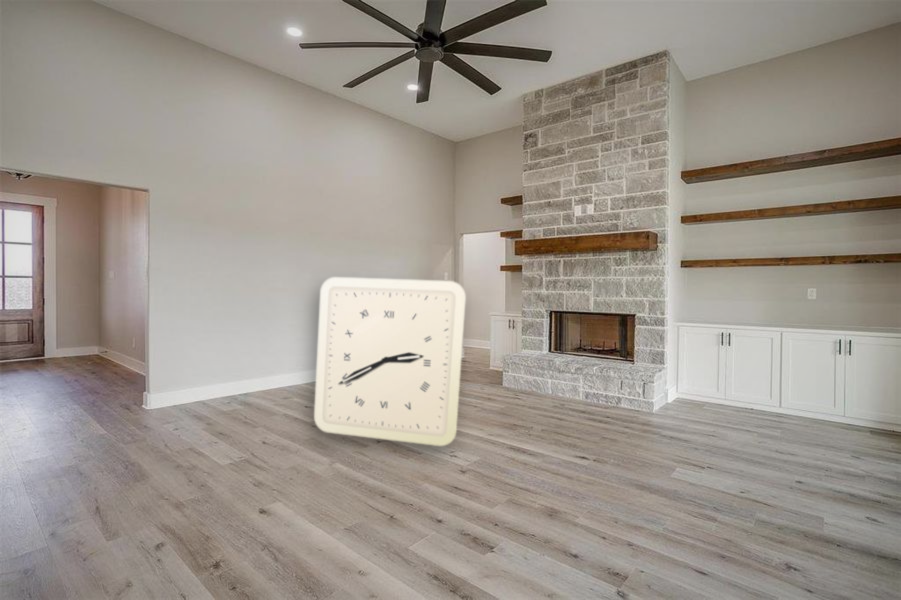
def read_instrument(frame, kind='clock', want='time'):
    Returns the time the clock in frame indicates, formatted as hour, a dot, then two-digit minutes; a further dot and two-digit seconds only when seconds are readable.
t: 2.40
